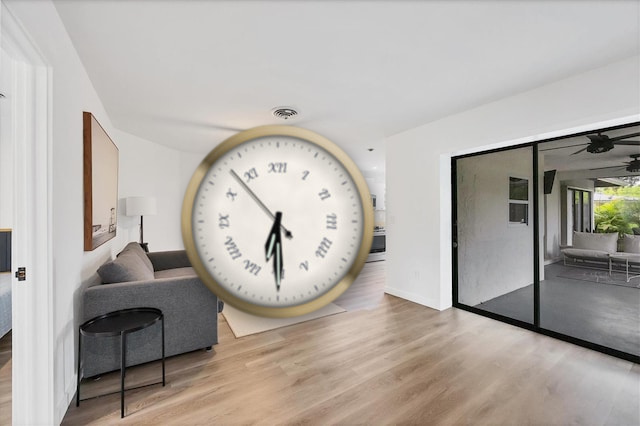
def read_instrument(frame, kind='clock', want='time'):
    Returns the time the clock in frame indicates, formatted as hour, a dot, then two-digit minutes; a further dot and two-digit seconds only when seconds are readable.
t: 6.29.53
